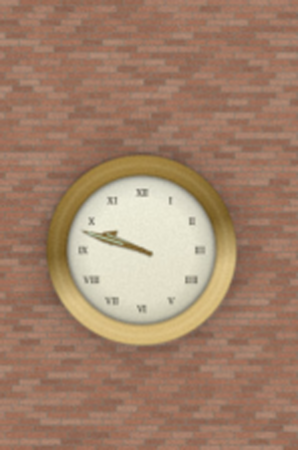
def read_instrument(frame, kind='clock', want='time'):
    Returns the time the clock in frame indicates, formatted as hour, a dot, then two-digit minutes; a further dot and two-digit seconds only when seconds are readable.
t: 9.48
